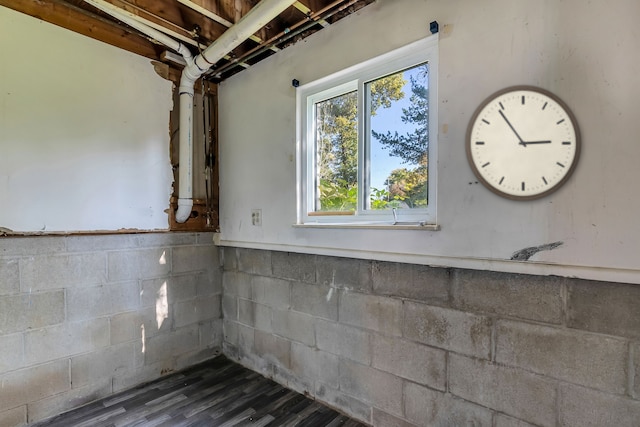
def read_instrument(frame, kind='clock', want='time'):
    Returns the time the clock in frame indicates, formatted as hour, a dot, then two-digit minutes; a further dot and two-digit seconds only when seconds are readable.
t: 2.54
